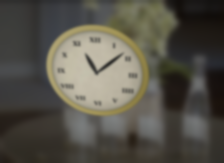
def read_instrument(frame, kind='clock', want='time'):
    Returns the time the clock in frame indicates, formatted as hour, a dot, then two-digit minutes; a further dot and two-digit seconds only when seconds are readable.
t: 11.08
